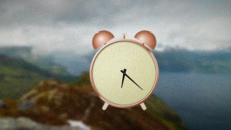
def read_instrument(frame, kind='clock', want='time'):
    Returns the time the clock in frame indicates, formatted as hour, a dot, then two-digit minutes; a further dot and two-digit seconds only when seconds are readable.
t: 6.22
